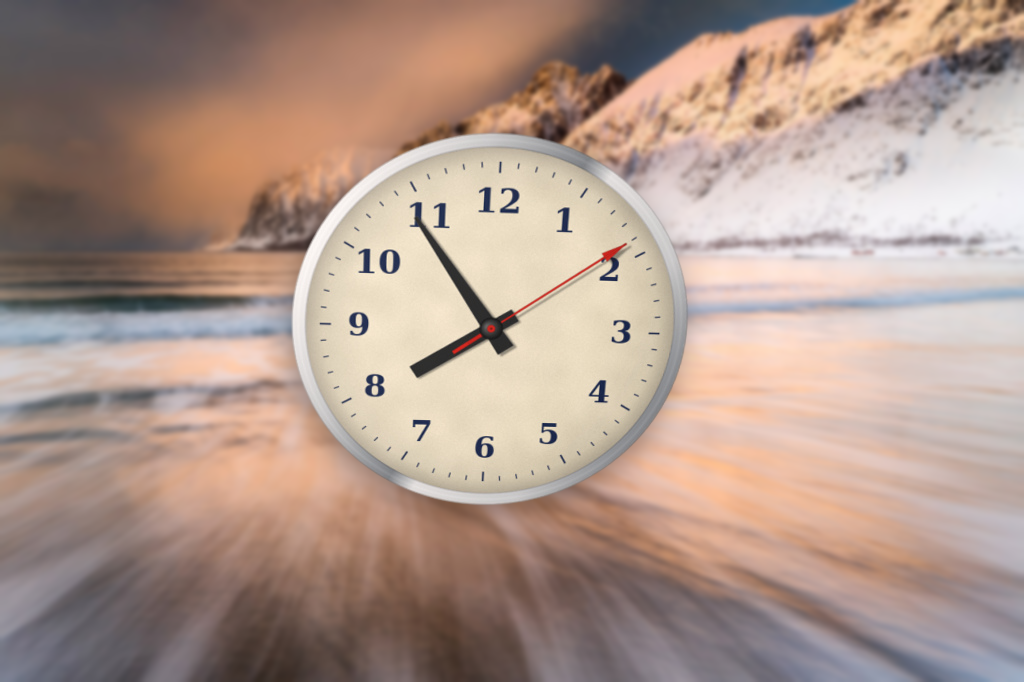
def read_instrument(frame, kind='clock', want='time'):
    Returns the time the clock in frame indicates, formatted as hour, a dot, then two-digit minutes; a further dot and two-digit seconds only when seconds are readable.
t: 7.54.09
